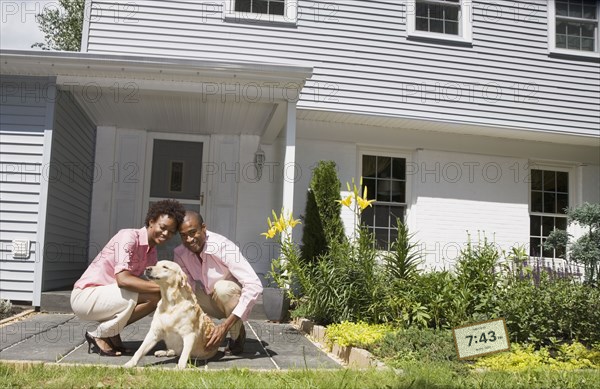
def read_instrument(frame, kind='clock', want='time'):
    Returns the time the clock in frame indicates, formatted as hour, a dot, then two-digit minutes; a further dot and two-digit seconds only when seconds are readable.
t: 7.43
